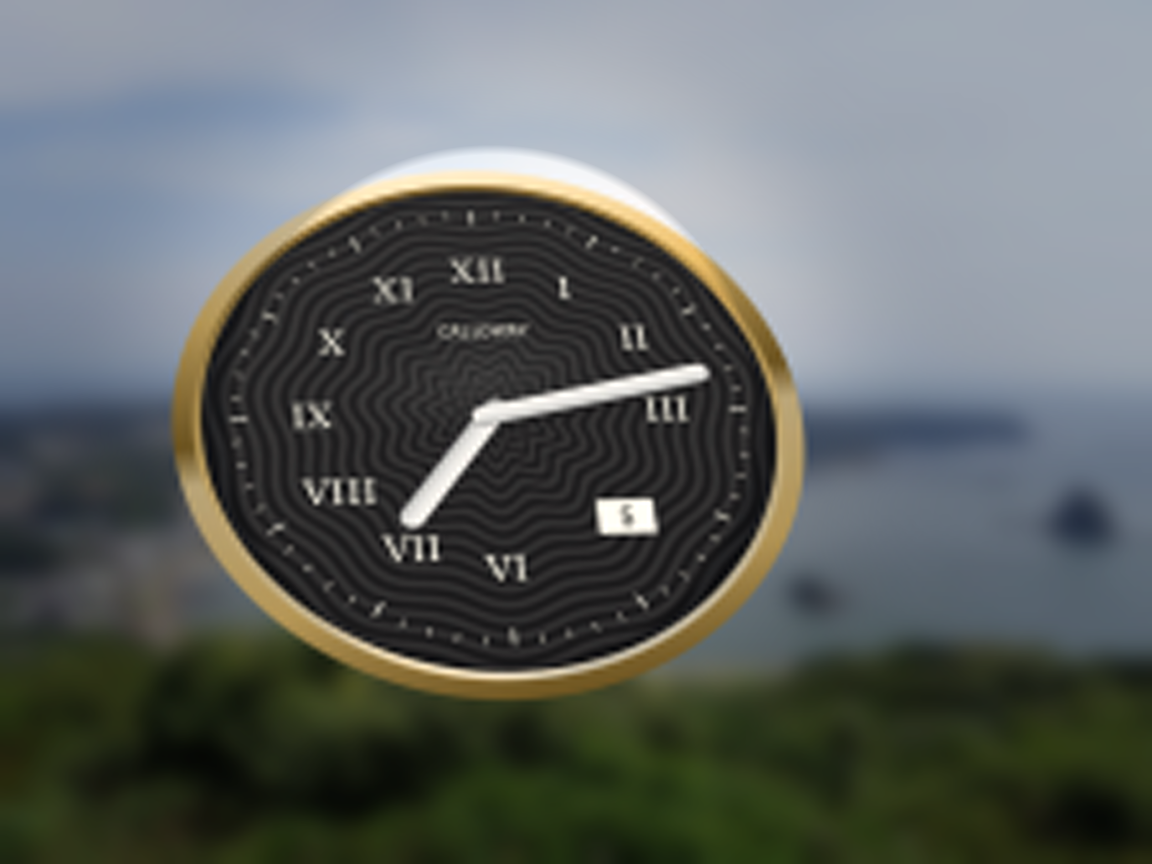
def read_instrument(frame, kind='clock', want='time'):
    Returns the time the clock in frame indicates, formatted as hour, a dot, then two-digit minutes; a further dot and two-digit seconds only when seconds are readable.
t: 7.13
